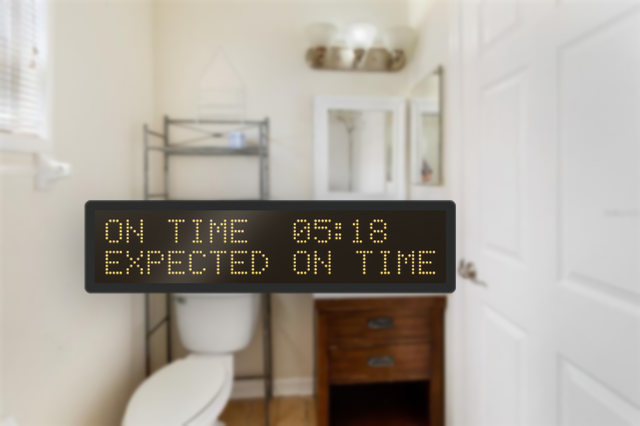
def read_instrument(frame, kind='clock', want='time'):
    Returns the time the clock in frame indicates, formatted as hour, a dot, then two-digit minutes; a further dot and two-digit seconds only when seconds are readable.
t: 5.18
